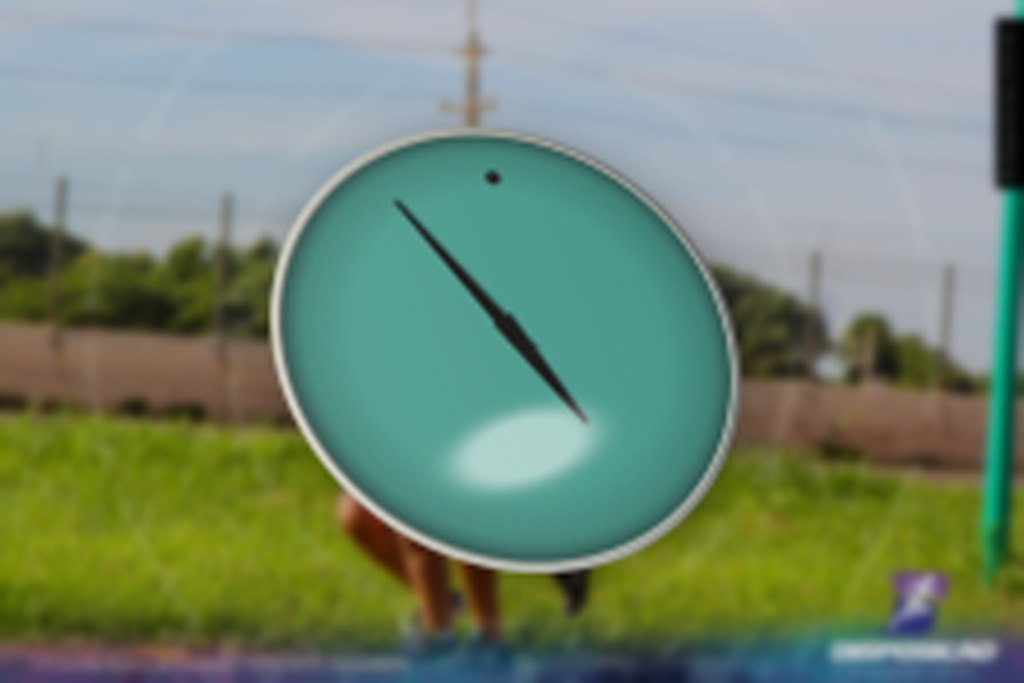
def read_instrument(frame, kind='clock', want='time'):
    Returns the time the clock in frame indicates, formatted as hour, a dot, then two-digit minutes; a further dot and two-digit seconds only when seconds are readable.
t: 4.54
